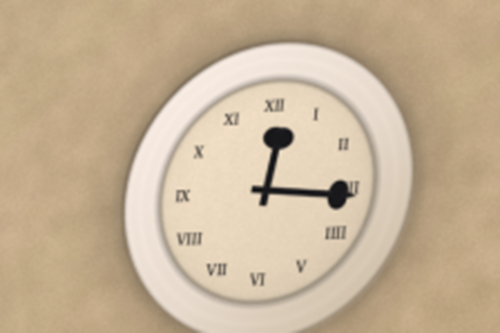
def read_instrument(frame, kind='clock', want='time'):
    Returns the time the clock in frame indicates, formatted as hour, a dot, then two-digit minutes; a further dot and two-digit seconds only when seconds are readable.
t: 12.16
